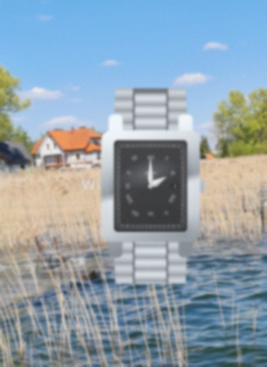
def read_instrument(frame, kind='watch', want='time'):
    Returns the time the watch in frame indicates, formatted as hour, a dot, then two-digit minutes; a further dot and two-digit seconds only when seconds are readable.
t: 2.00
